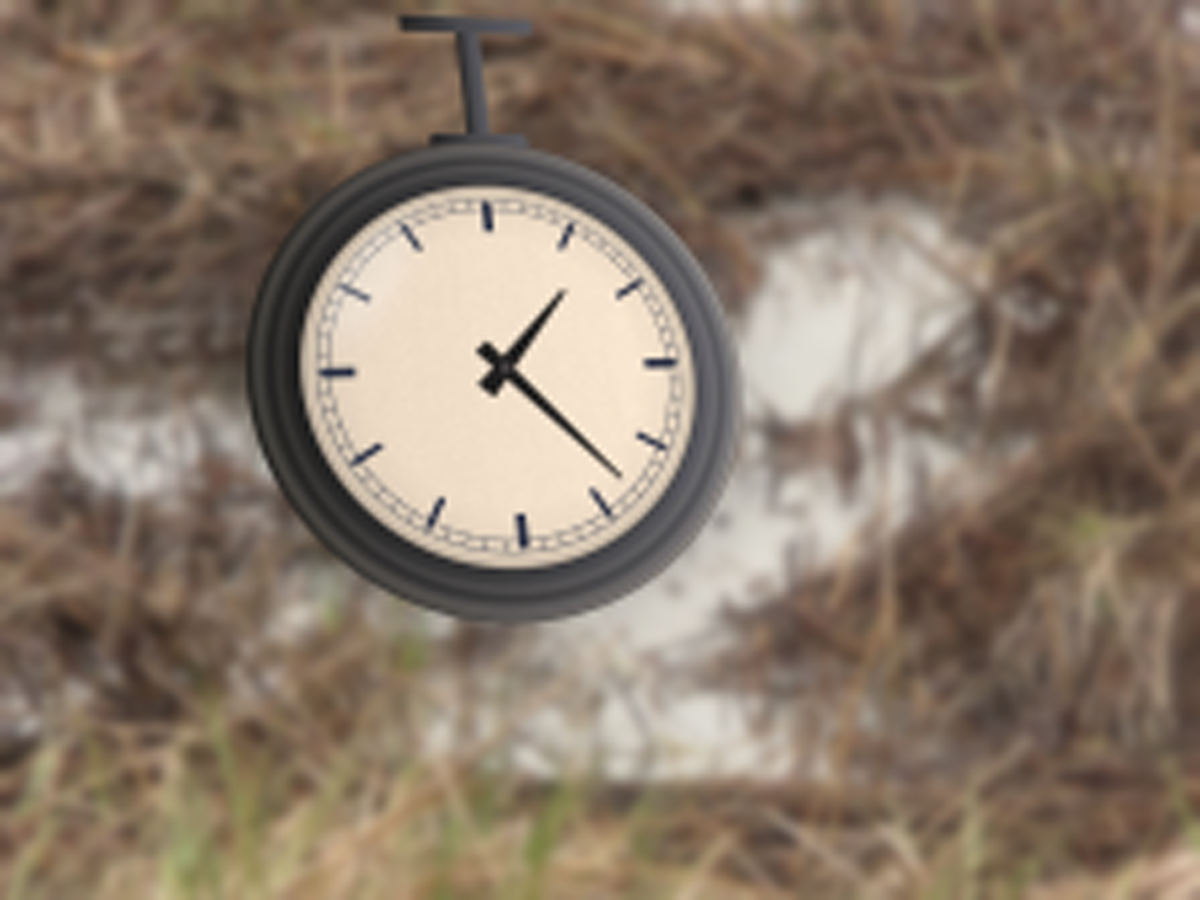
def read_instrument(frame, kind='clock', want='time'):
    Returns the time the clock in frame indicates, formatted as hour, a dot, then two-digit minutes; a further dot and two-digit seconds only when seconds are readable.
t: 1.23
